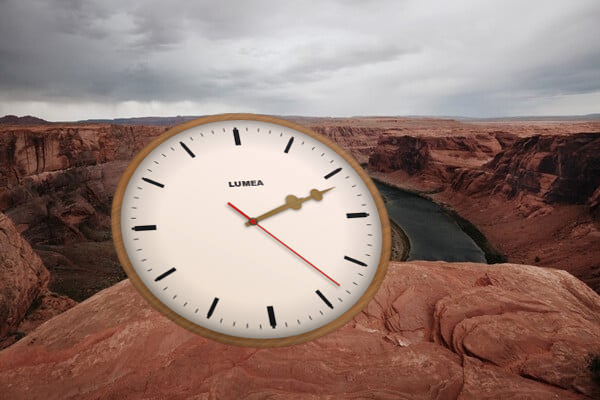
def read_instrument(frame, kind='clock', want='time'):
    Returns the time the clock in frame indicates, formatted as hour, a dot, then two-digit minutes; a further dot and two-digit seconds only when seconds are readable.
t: 2.11.23
